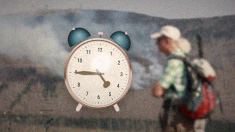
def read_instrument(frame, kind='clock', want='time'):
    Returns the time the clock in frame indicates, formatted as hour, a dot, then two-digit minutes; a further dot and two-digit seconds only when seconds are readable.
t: 4.45
